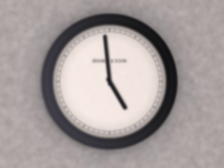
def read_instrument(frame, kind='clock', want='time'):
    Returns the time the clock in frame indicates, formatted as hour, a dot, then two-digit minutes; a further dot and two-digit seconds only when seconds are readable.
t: 4.59
